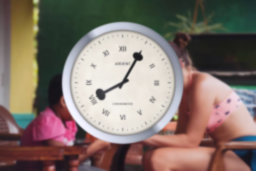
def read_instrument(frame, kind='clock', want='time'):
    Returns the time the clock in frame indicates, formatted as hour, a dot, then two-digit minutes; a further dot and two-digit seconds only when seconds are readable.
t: 8.05
